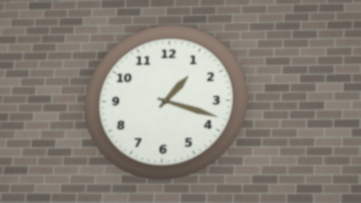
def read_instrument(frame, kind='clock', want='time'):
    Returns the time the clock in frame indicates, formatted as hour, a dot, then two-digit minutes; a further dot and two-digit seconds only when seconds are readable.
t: 1.18
